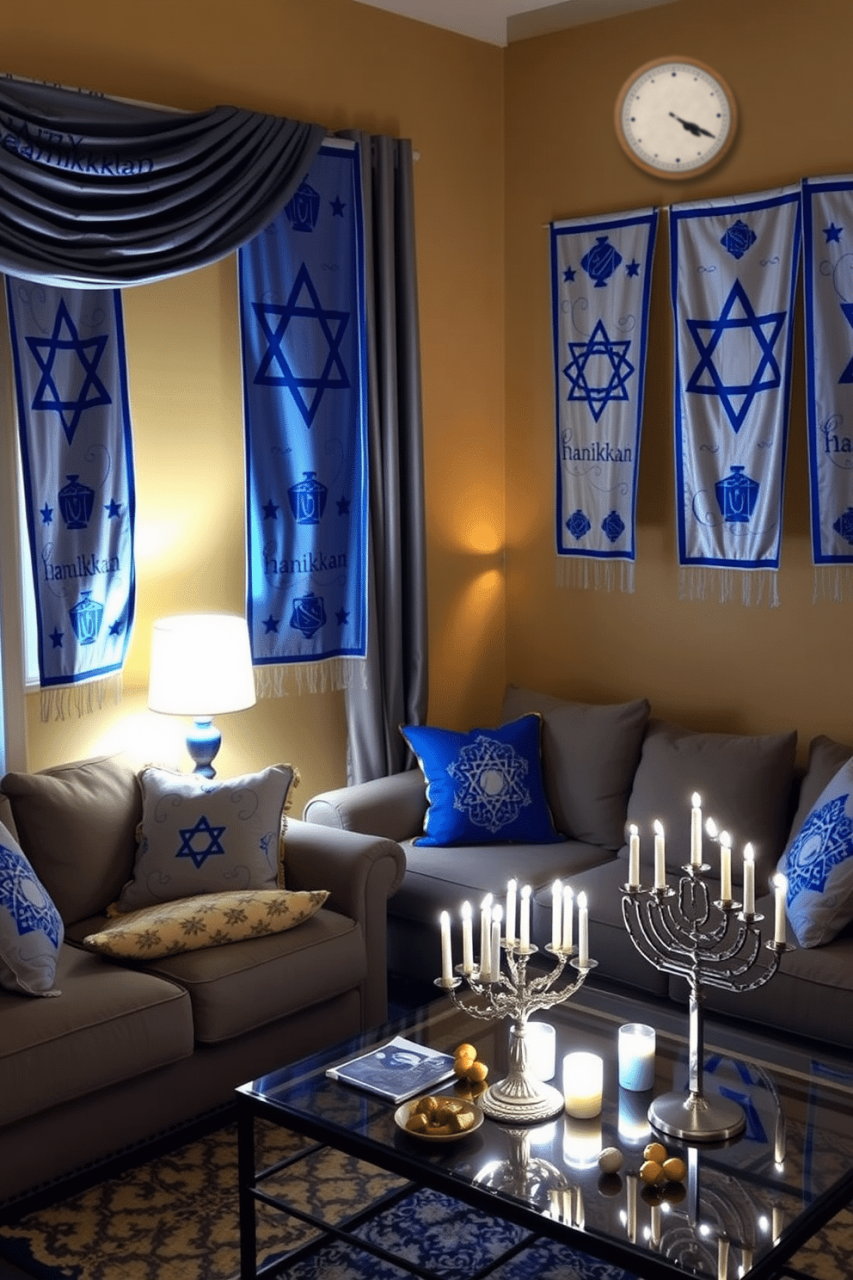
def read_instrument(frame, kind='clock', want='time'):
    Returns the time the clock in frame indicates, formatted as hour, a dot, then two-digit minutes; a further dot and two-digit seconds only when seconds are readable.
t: 4.20
